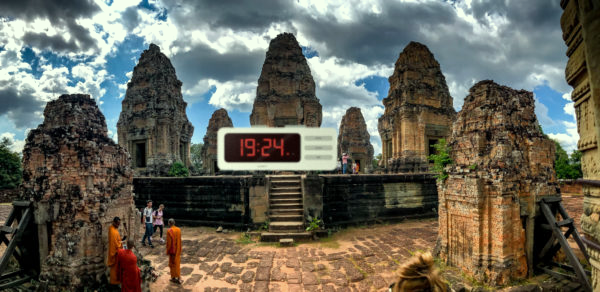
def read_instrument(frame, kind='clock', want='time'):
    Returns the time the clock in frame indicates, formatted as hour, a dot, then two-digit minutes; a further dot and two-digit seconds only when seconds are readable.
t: 19.24
